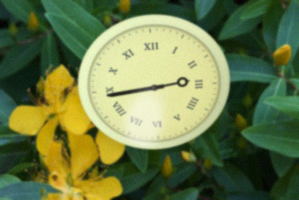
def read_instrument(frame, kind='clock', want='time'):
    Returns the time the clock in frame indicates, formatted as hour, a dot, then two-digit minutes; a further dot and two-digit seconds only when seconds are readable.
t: 2.44
